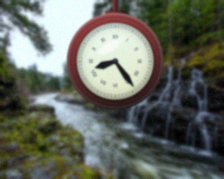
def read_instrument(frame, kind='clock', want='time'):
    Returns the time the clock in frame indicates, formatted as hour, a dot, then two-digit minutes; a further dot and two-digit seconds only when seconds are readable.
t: 8.24
